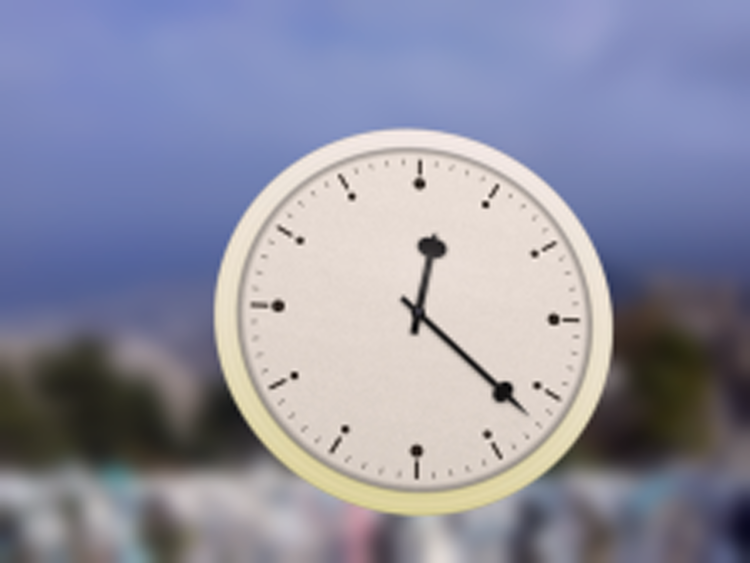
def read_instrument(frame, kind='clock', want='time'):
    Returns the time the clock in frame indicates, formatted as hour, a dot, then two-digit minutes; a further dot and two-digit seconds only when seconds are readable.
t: 12.22
